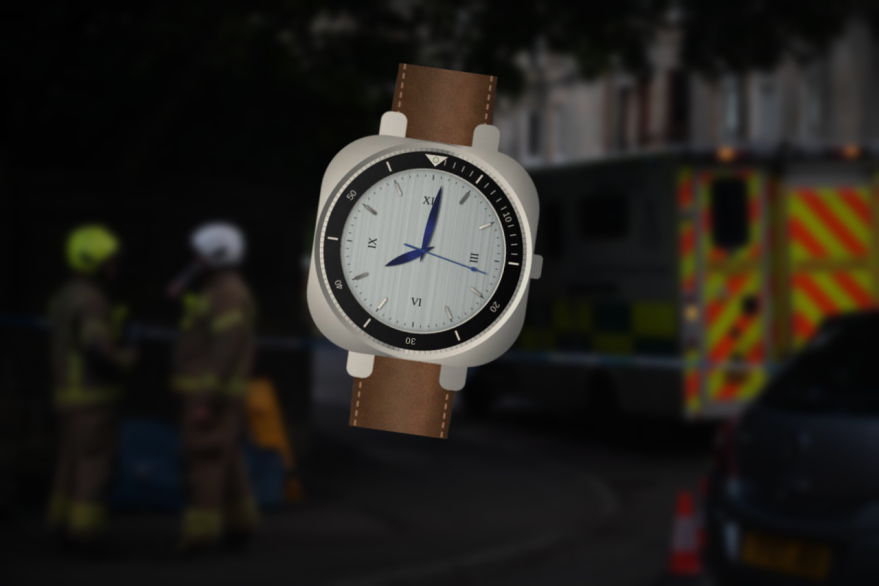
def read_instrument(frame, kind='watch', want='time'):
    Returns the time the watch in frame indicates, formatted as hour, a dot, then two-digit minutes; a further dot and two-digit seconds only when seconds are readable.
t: 8.01.17
